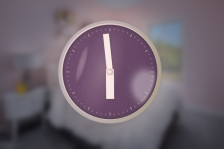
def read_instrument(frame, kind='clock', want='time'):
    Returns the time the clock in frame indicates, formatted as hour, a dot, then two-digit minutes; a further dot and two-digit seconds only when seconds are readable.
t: 5.59
